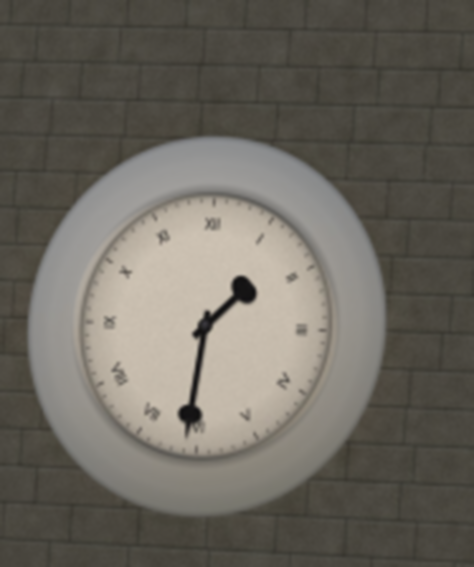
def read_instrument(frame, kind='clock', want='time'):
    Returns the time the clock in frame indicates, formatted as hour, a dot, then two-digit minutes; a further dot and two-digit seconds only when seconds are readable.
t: 1.31
